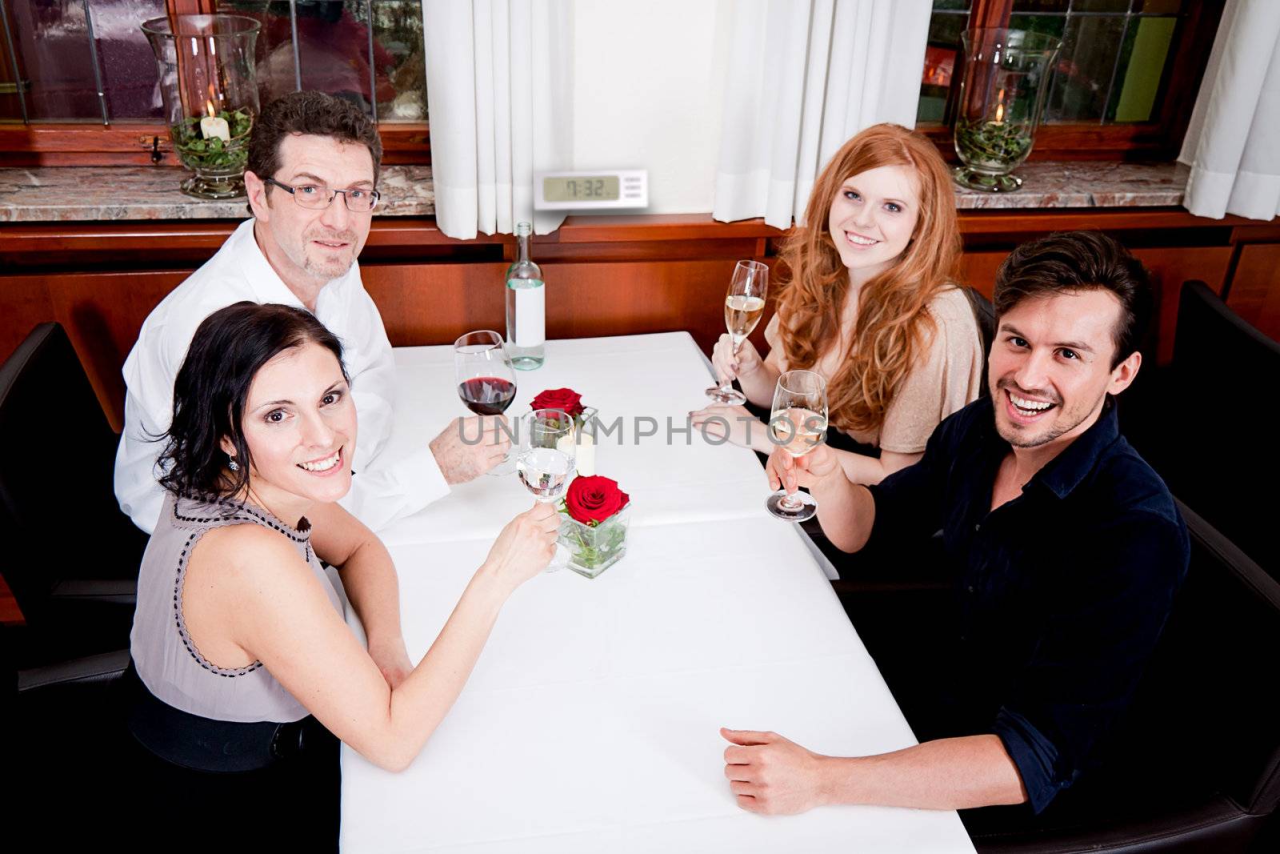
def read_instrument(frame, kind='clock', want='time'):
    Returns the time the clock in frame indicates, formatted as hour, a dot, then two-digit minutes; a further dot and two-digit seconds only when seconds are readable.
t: 7.32
